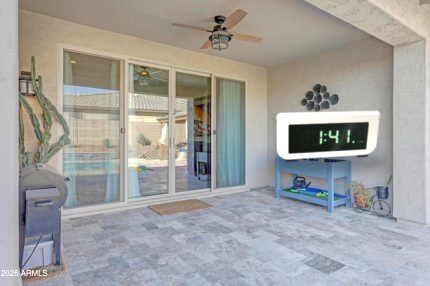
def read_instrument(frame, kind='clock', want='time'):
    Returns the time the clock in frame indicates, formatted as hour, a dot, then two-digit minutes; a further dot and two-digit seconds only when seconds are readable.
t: 1.41
